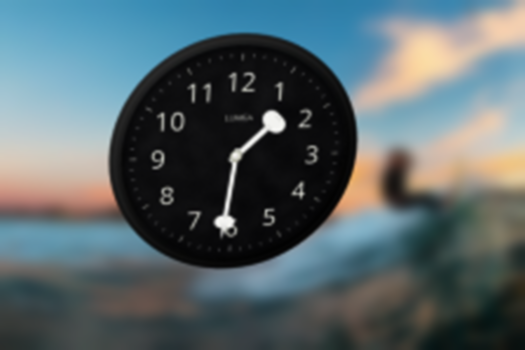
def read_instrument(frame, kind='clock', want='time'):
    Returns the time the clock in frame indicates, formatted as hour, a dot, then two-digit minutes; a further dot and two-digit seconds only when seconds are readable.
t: 1.31
